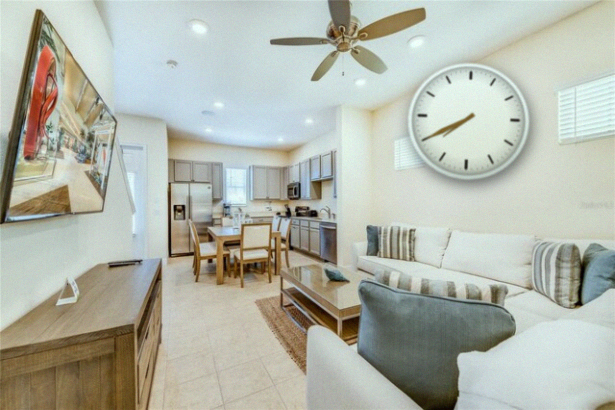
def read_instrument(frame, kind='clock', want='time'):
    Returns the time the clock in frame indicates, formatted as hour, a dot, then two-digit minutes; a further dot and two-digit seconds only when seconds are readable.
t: 7.40
